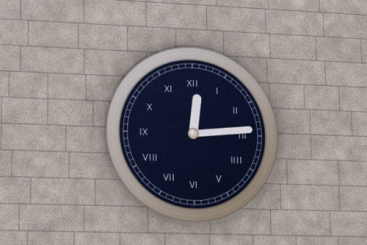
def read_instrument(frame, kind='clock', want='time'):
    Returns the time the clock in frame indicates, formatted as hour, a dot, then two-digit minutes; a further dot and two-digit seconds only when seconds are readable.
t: 12.14
